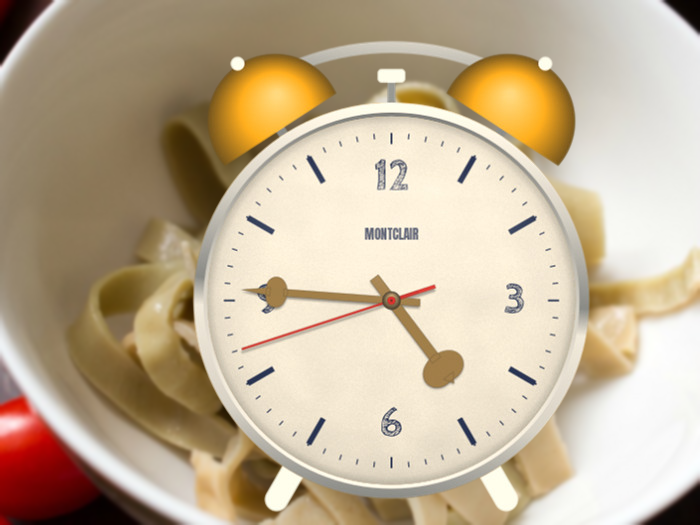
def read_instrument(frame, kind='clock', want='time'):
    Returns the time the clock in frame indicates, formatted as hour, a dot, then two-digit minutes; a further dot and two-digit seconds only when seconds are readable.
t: 4.45.42
